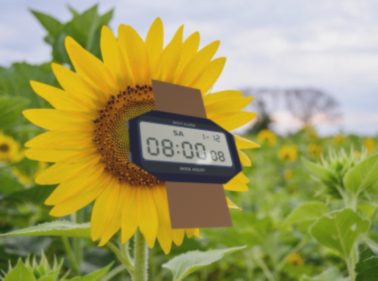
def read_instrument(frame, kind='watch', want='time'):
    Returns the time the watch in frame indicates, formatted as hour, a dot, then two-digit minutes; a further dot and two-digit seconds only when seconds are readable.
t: 8.00.08
